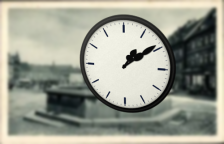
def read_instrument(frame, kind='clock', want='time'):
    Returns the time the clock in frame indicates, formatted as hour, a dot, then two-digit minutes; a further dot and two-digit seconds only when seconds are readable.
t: 1.09
